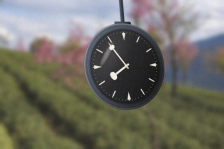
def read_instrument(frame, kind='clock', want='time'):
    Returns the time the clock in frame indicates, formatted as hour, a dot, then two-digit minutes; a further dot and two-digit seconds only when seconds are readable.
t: 7.54
